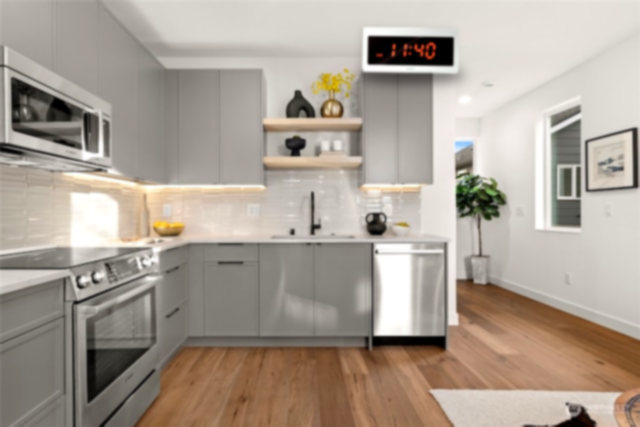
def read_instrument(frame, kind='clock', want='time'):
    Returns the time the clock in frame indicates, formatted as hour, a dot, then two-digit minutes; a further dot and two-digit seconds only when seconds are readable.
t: 11.40
